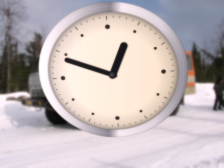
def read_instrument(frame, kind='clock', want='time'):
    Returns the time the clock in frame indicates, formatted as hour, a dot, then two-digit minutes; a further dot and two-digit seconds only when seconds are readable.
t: 12.49
